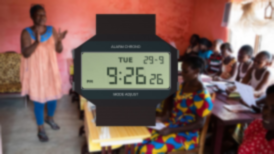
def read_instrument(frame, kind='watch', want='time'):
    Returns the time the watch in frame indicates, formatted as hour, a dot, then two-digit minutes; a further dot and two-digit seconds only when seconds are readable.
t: 9.26.26
